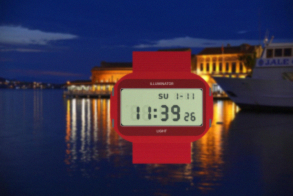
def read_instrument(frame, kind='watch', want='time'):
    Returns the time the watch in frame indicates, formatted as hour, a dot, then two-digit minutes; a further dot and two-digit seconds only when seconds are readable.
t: 11.39.26
